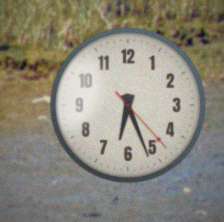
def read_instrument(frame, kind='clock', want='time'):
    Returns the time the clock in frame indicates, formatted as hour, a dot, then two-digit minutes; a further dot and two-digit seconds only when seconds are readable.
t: 6.26.23
